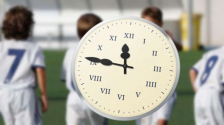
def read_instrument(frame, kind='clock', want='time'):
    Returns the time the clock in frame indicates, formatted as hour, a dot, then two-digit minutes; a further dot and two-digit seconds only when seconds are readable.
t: 11.46
